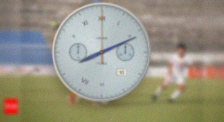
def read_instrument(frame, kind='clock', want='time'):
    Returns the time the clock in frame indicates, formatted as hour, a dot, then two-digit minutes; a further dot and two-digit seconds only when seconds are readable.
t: 8.11
